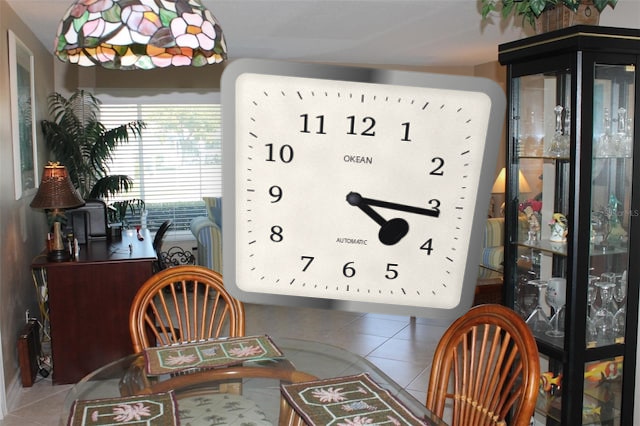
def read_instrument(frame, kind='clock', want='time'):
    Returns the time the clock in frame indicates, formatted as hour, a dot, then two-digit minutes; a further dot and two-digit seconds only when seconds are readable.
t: 4.16
